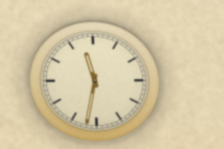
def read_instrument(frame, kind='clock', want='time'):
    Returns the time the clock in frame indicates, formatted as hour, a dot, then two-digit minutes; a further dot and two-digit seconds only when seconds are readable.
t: 11.32
